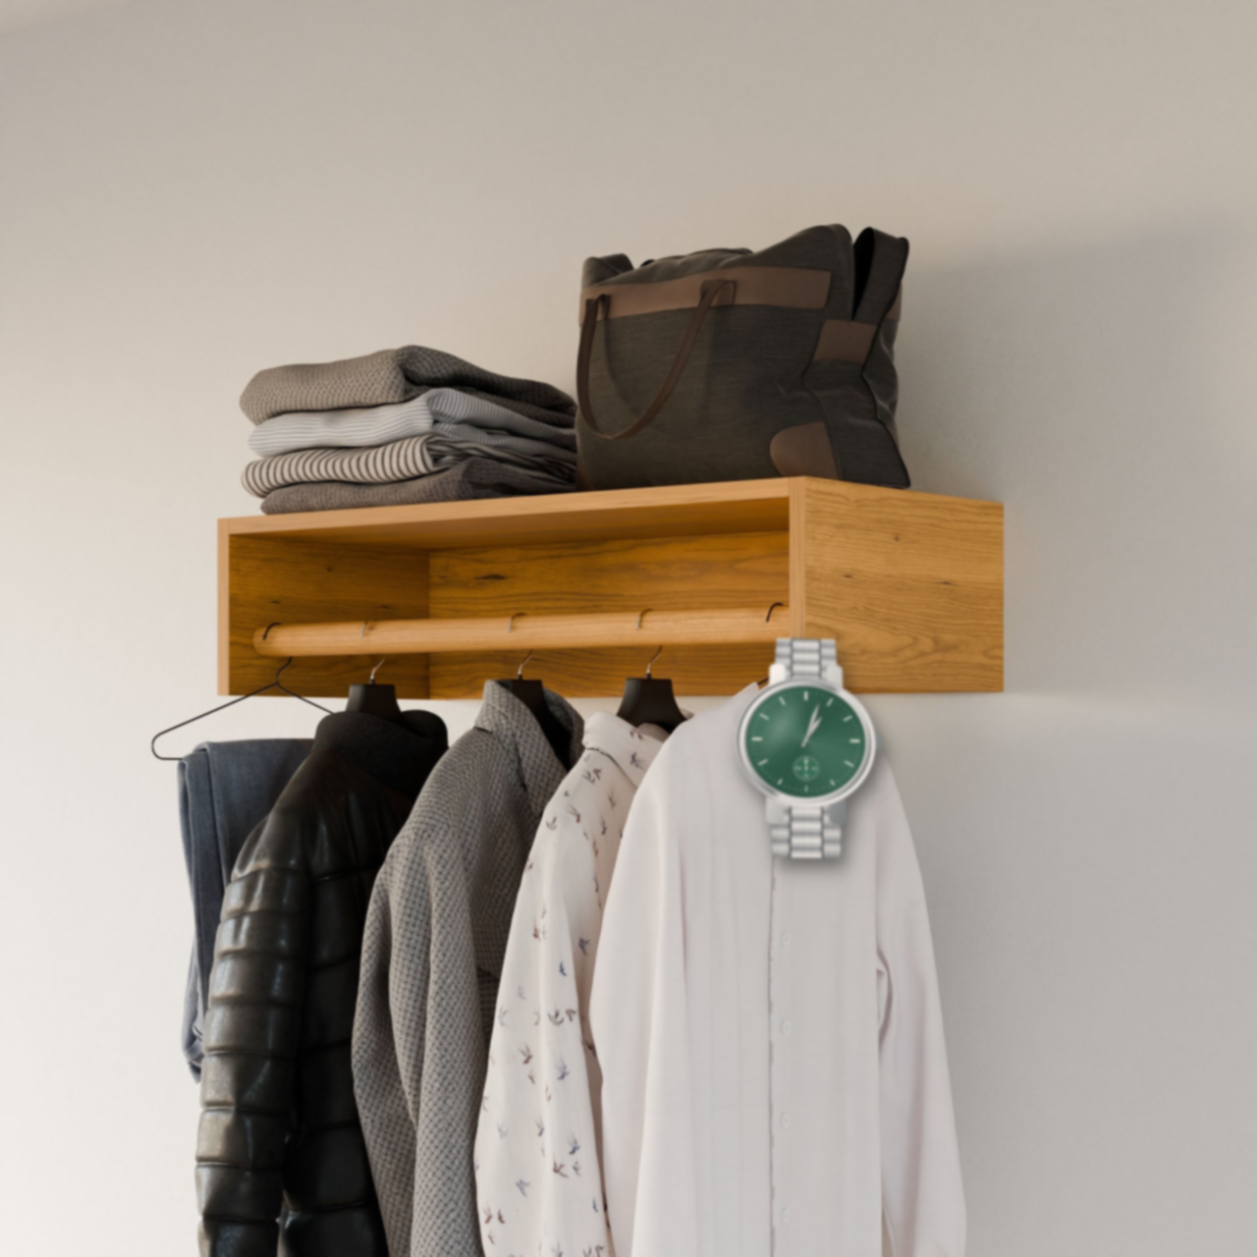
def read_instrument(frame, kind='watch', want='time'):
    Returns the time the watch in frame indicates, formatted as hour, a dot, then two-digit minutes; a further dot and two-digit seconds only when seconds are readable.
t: 1.03
